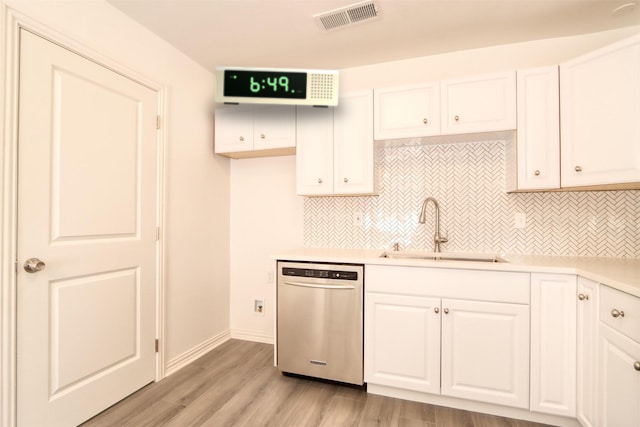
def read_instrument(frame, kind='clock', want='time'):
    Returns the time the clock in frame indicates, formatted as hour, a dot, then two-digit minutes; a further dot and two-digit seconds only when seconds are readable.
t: 6.49
